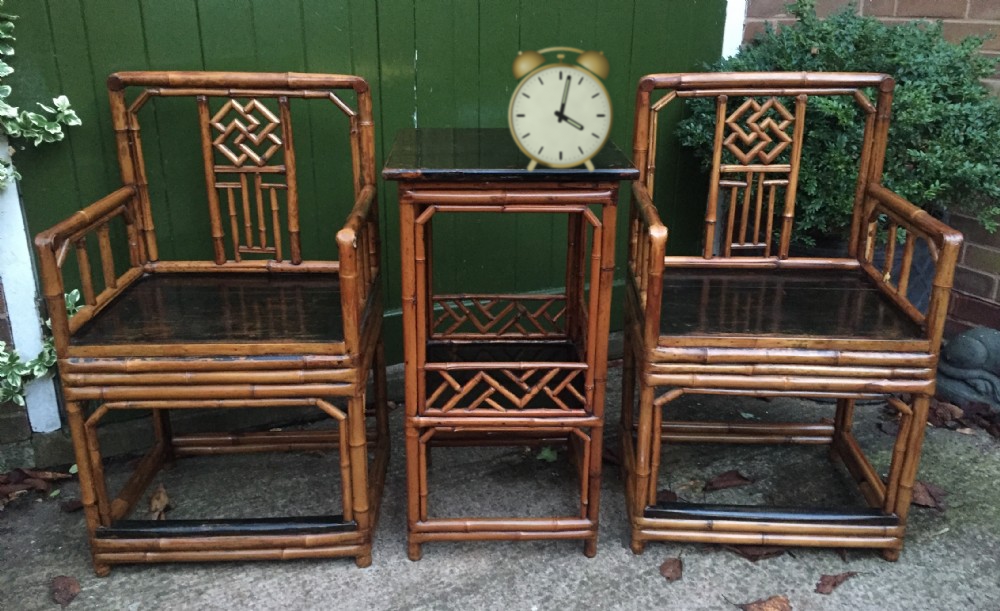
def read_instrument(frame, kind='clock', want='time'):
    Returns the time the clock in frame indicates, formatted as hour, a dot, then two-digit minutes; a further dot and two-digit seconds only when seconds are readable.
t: 4.02
